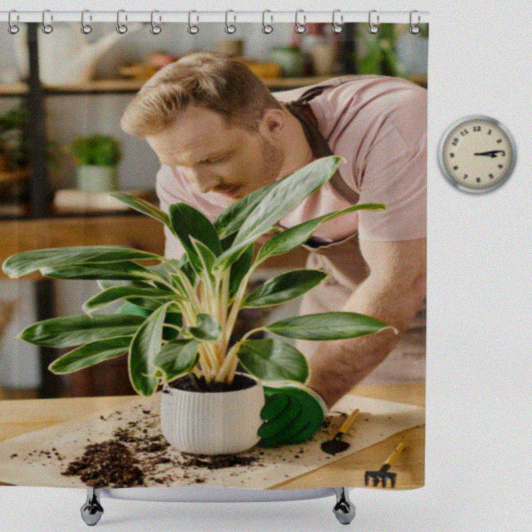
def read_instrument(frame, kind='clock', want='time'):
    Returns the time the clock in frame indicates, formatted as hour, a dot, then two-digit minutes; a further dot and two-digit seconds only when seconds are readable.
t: 3.14
